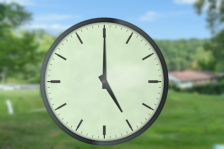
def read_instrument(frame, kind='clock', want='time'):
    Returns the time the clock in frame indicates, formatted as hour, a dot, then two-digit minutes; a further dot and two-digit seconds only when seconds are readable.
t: 5.00
